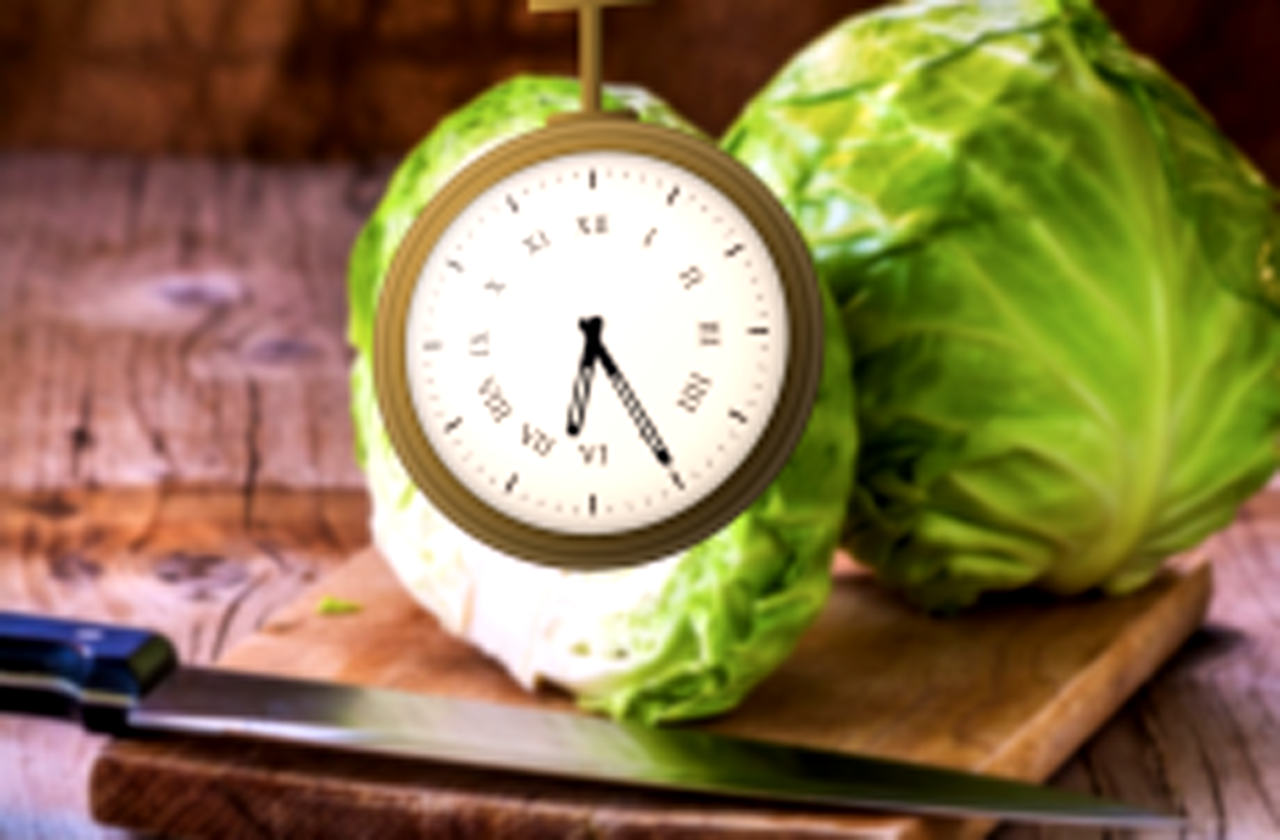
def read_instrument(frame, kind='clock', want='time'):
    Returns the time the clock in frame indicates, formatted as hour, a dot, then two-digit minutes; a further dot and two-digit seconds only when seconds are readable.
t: 6.25
